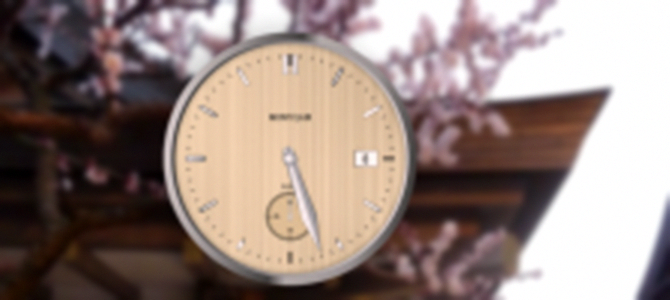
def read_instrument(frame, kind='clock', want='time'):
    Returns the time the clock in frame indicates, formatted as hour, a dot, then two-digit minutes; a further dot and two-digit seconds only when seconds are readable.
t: 5.27
